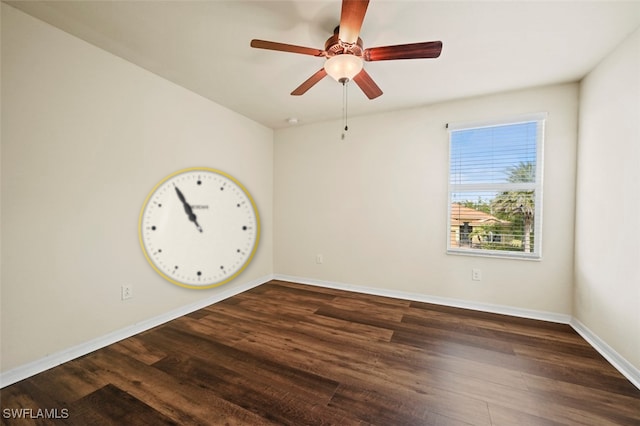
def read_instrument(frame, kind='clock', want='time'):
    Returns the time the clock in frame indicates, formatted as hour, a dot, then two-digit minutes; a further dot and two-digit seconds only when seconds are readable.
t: 10.55
